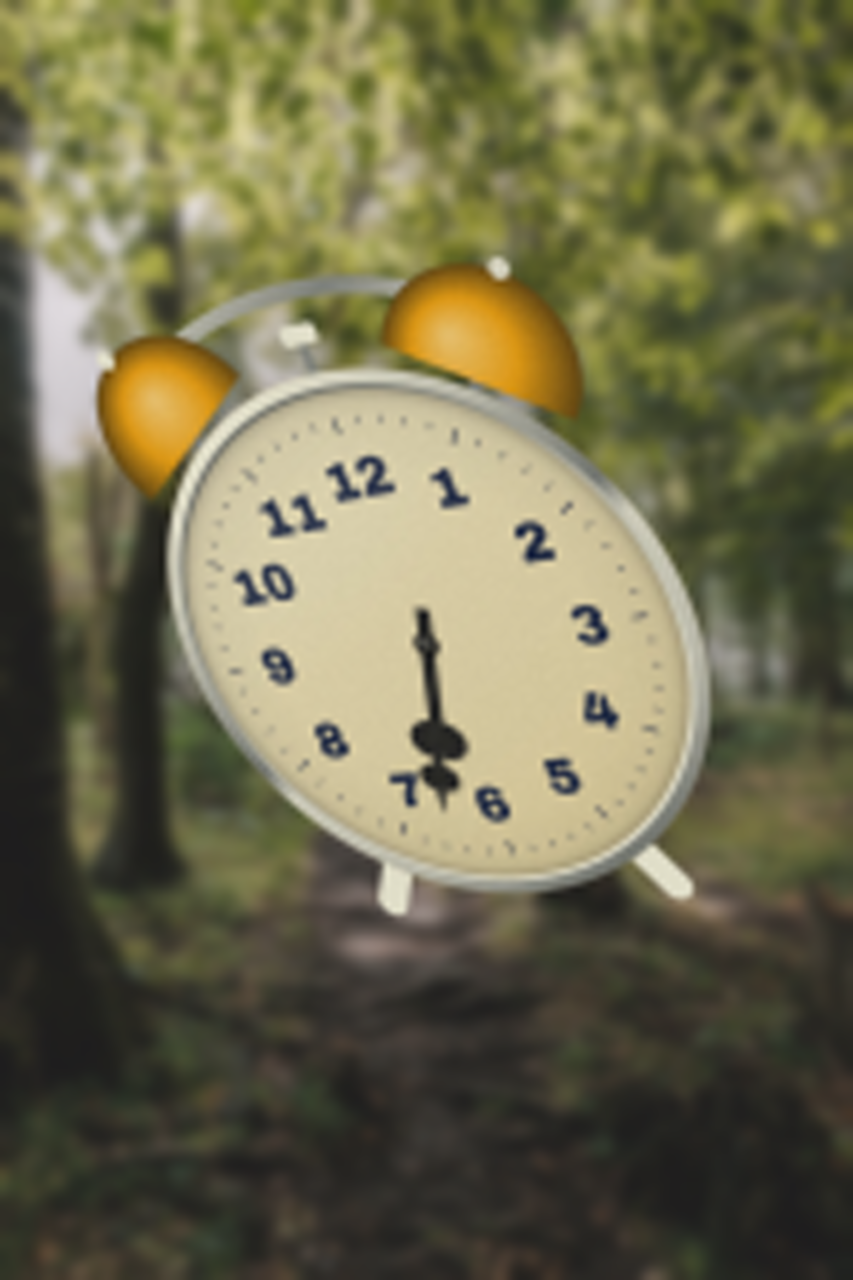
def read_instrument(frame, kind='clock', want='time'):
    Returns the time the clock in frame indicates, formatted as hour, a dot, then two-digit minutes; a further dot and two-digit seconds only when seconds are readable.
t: 6.33
